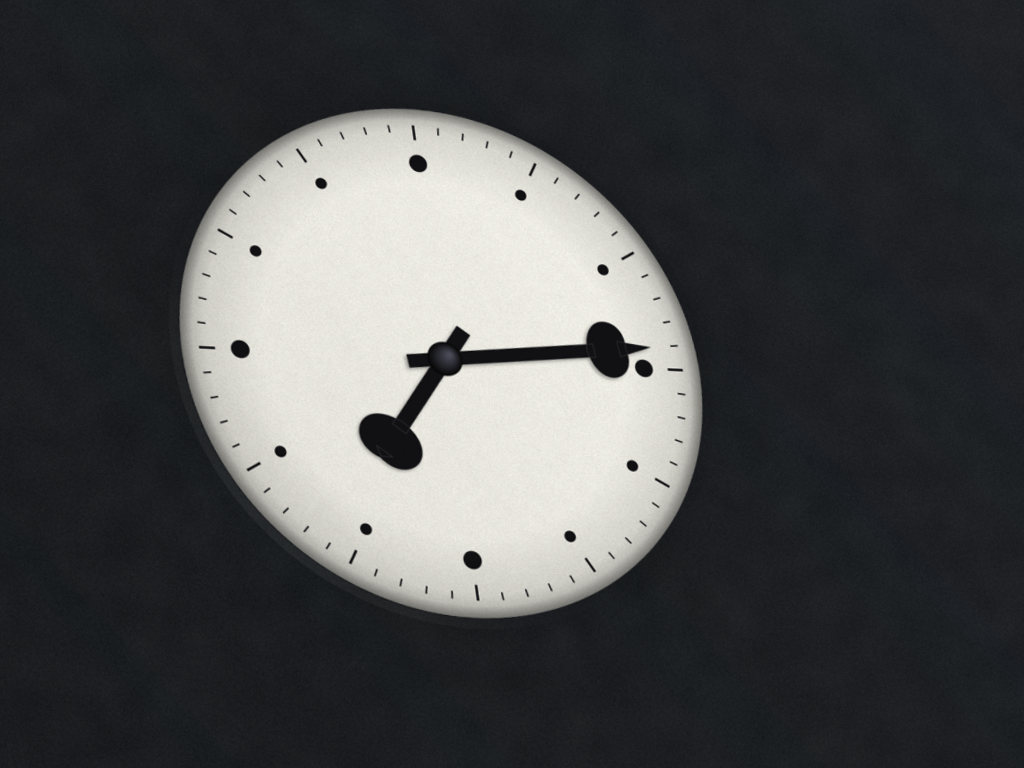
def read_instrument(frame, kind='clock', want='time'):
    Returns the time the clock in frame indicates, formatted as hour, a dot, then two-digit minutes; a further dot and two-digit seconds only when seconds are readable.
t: 7.14
